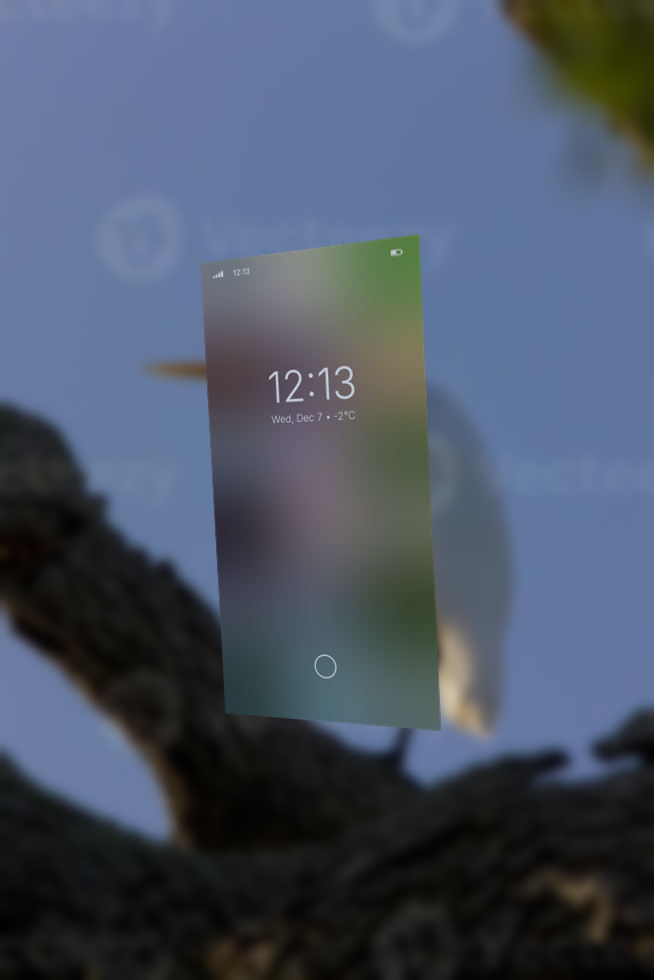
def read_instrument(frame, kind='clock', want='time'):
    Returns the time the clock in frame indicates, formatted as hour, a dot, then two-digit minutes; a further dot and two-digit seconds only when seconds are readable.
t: 12.13
